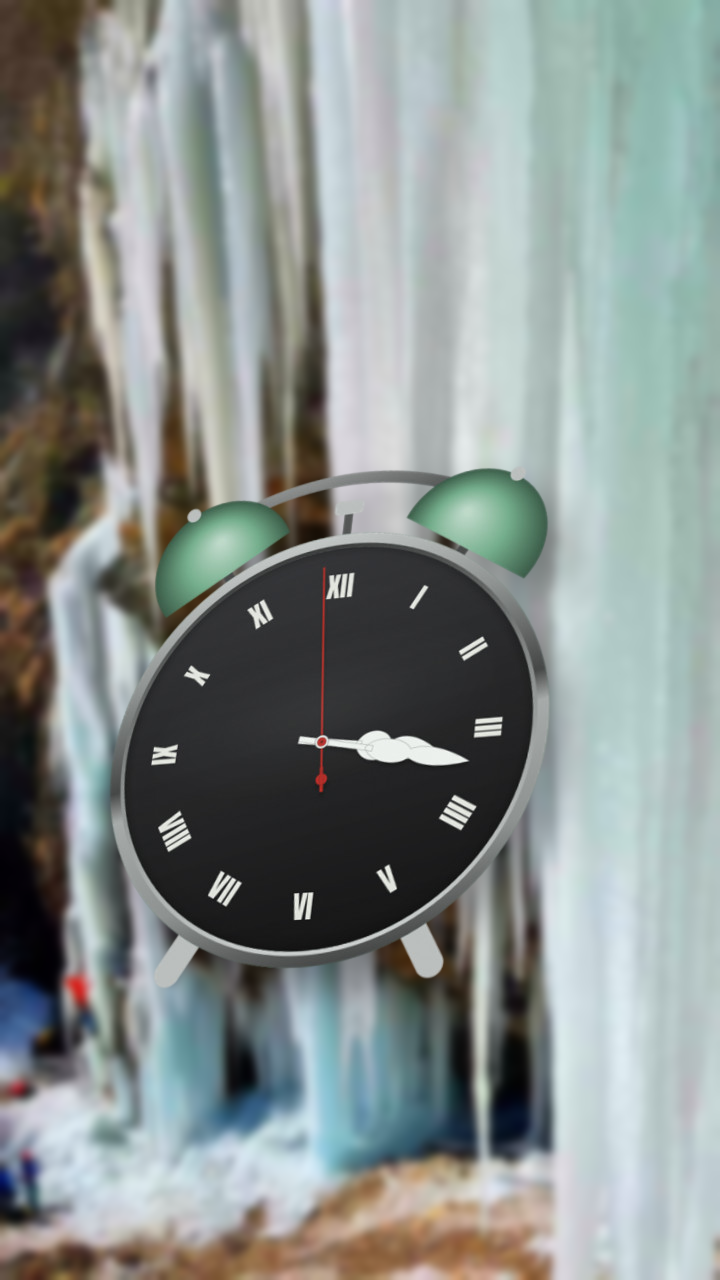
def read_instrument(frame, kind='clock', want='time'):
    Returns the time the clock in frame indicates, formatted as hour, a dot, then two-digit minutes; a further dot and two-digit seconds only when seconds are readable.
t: 3.16.59
